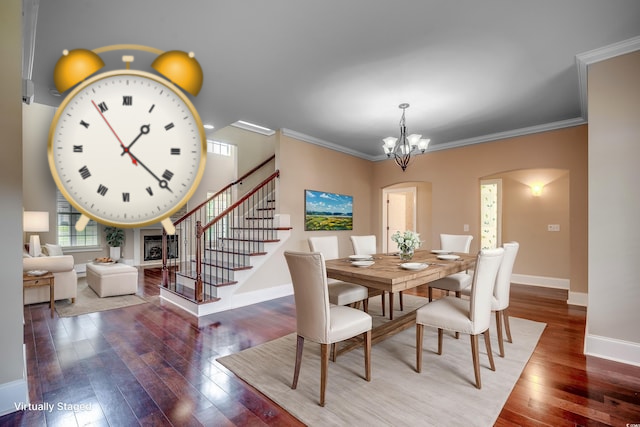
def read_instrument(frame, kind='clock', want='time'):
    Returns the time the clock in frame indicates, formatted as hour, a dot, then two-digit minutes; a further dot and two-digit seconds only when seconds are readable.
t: 1.21.54
